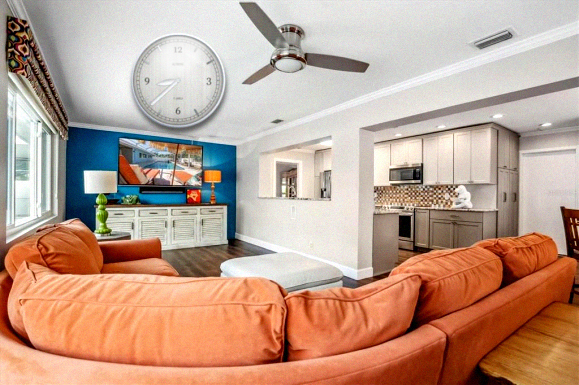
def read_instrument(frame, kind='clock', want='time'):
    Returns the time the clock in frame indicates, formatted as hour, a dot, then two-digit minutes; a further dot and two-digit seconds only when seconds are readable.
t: 8.38
